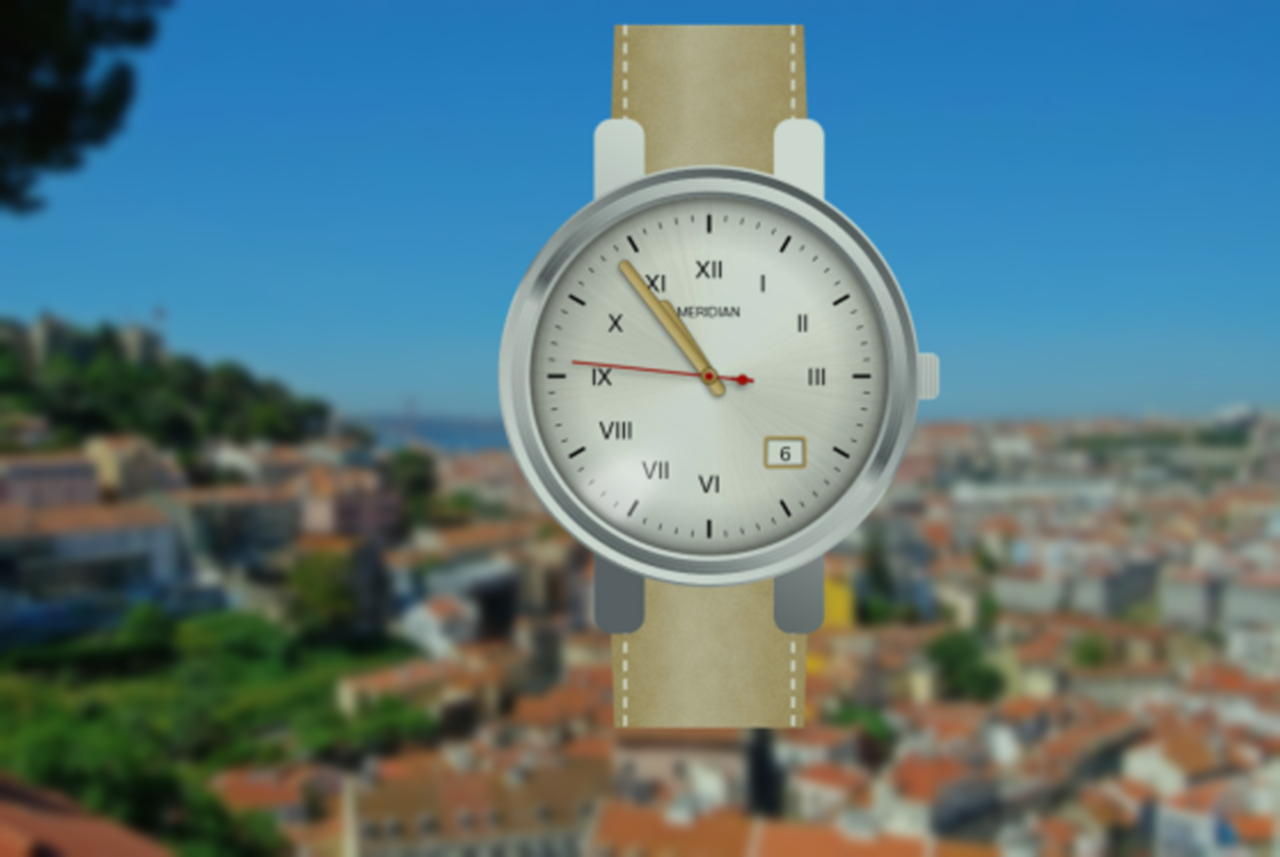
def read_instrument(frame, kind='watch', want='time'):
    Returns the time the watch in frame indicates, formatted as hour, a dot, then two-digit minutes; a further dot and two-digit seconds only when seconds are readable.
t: 10.53.46
